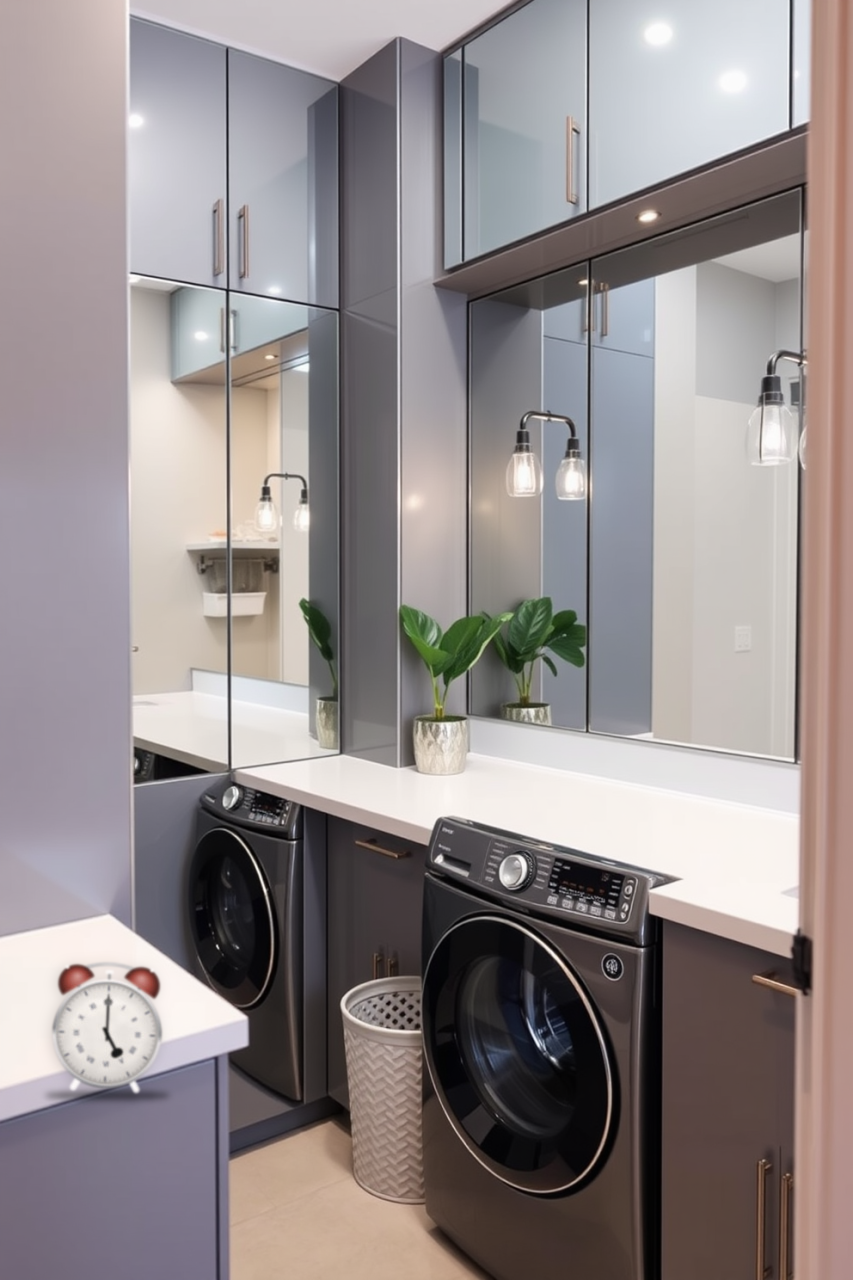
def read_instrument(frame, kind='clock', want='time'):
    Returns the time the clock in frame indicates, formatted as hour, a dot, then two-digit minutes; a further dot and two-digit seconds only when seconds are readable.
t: 5.00
